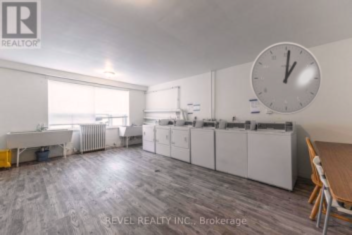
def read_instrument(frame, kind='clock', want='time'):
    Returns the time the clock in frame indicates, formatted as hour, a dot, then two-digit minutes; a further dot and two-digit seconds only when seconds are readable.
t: 1.01
